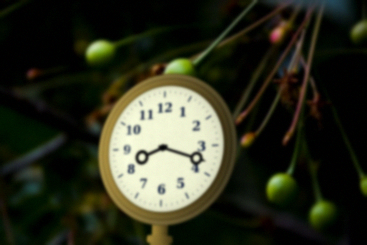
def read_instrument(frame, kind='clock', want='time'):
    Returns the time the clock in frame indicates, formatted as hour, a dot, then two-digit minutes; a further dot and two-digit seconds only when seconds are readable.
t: 8.18
